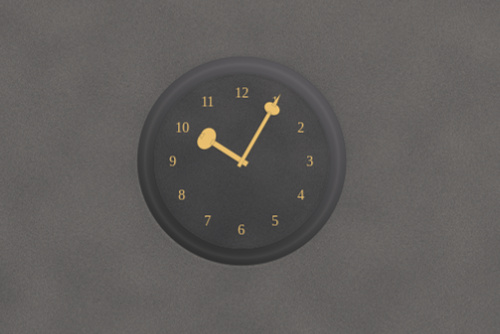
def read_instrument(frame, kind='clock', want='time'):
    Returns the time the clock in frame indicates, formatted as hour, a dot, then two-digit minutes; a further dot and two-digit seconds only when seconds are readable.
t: 10.05
